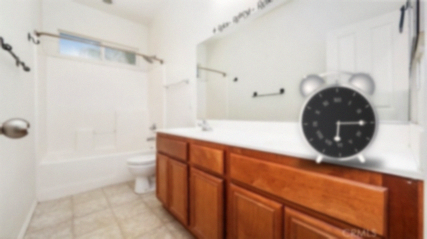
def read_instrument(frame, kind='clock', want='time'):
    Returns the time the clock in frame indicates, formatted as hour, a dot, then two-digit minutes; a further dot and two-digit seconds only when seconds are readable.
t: 6.15
